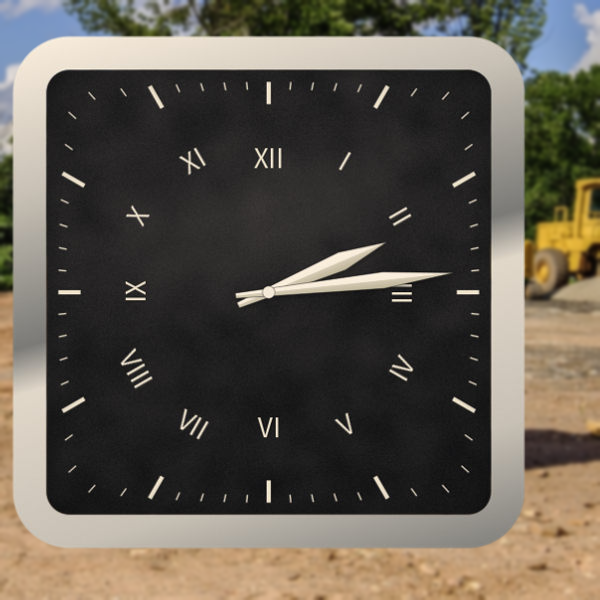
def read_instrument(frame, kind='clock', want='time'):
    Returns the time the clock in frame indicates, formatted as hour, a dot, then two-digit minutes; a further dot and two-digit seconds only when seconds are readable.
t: 2.14
